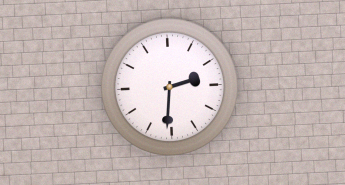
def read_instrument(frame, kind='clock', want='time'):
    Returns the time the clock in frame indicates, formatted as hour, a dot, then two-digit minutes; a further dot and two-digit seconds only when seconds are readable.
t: 2.31
